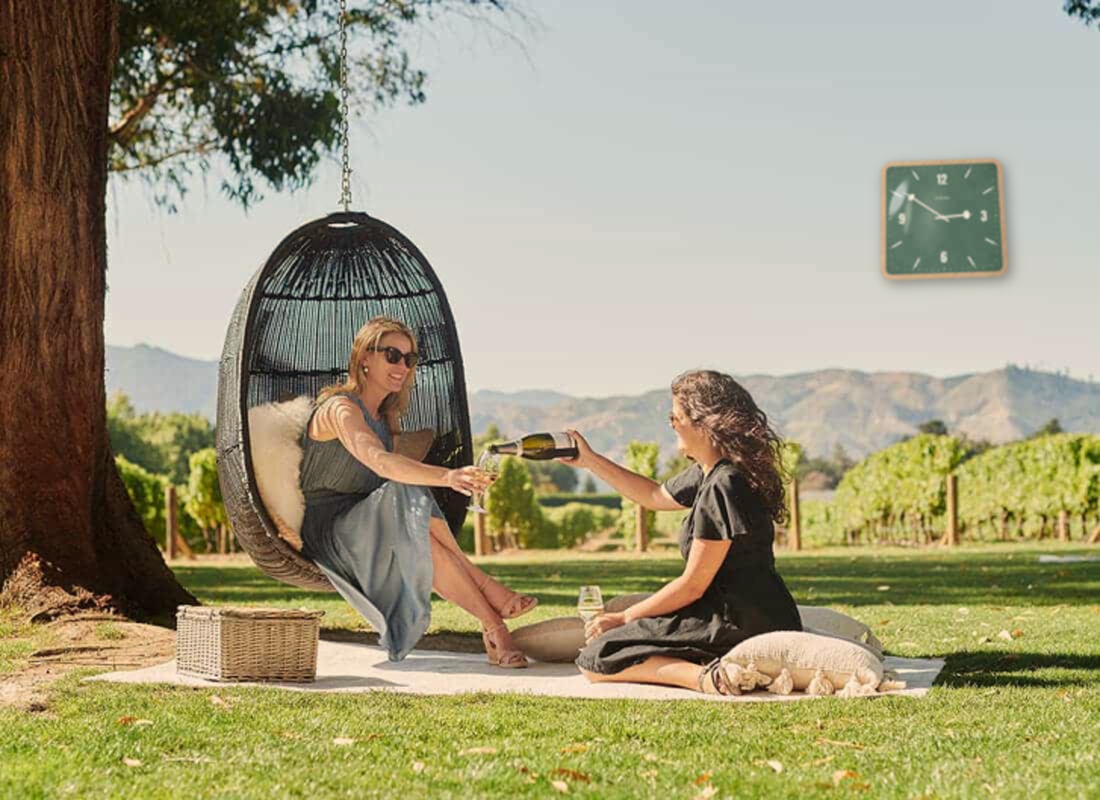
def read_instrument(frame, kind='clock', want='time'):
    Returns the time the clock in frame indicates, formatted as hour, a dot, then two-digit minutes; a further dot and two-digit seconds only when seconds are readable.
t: 2.51
